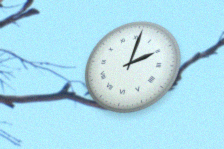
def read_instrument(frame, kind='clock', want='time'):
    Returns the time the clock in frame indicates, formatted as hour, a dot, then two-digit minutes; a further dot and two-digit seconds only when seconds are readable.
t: 2.01
